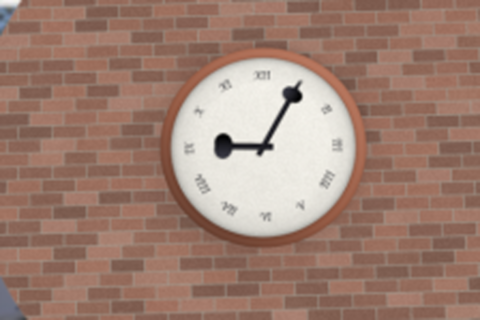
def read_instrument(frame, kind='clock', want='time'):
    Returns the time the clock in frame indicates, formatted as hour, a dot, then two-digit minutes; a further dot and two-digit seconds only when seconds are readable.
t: 9.05
